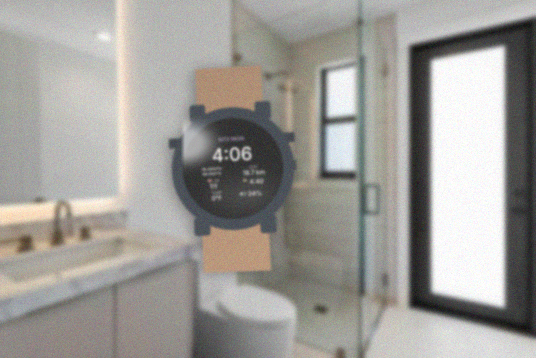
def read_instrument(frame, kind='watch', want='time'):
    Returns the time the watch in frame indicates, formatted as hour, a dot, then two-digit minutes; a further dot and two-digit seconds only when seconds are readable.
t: 4.06
